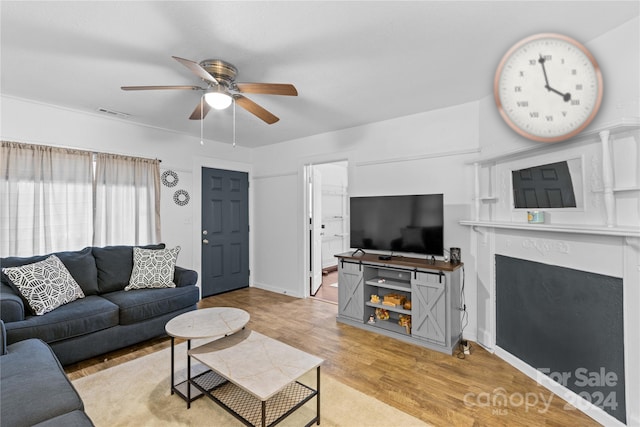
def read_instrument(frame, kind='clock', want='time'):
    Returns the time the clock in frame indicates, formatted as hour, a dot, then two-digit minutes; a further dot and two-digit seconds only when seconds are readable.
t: 3.58
